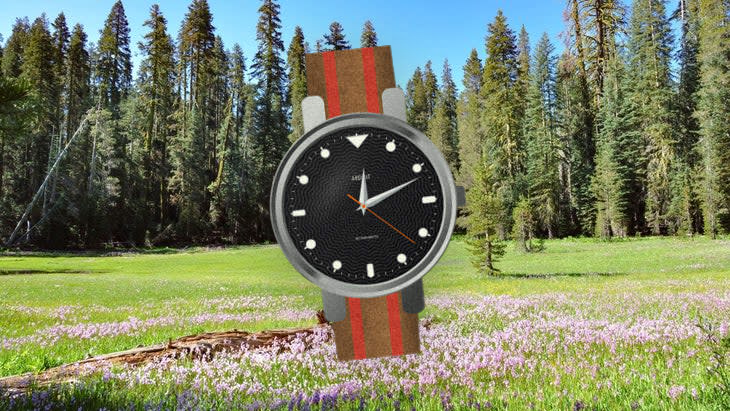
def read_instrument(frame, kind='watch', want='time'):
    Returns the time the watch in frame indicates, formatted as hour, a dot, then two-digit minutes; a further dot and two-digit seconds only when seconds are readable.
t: 12.11.22
